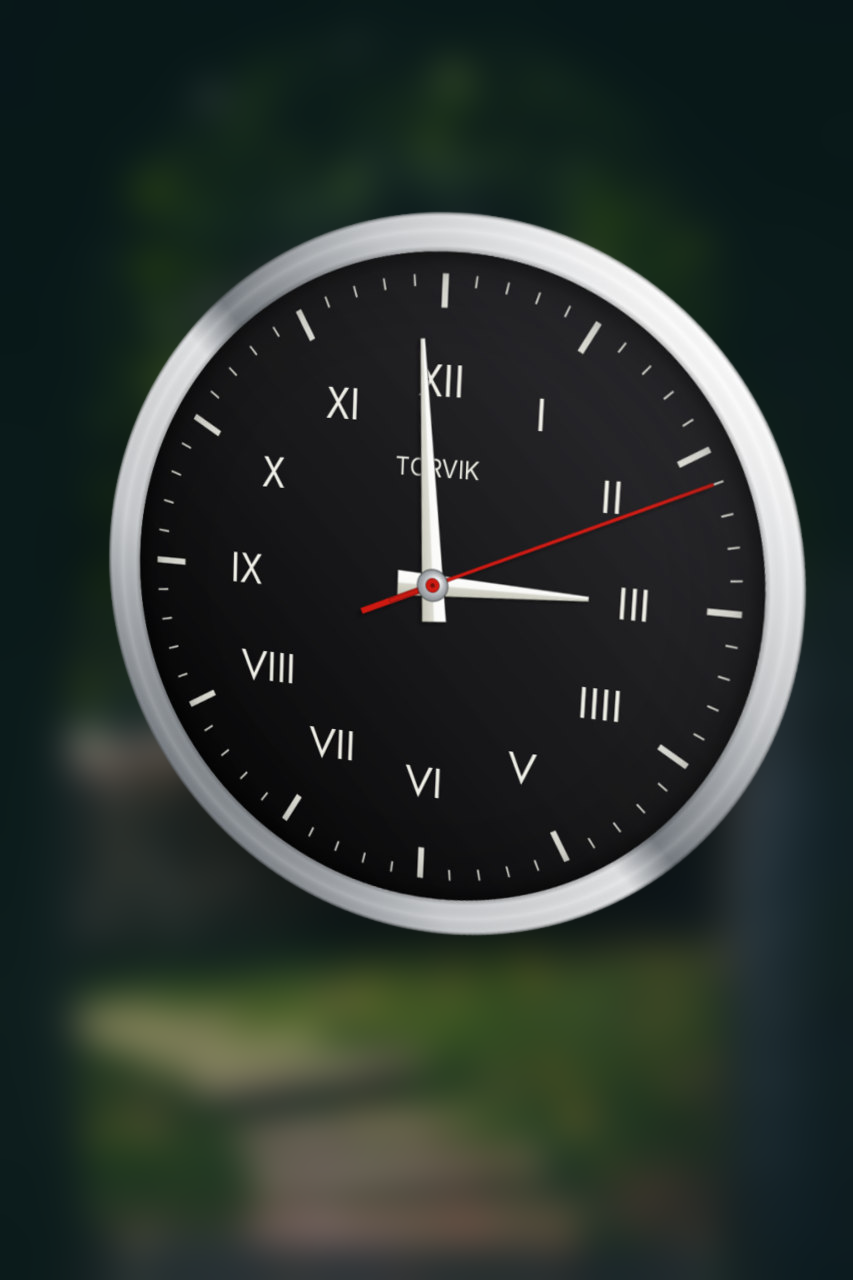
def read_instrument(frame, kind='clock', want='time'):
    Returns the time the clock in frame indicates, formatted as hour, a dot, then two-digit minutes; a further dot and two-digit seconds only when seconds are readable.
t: 2.59.11
